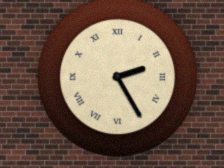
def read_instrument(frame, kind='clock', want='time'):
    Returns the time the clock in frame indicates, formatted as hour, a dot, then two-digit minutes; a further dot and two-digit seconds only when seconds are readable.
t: 2.25
